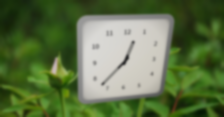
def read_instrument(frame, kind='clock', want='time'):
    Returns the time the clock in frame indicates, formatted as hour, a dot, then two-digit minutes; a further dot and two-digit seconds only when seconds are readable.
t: 12.37
